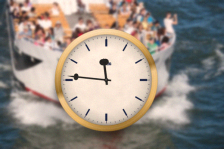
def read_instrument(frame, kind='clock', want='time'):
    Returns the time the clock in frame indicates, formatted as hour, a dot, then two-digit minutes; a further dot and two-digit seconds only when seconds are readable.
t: 11.46
